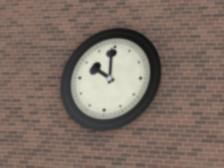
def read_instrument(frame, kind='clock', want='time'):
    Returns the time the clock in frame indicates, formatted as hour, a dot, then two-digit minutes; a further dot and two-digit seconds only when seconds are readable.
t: 9.59
